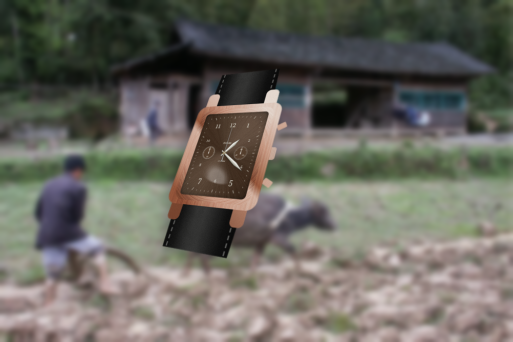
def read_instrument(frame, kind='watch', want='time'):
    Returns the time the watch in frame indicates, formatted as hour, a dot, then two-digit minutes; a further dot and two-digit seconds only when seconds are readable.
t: 1.21
